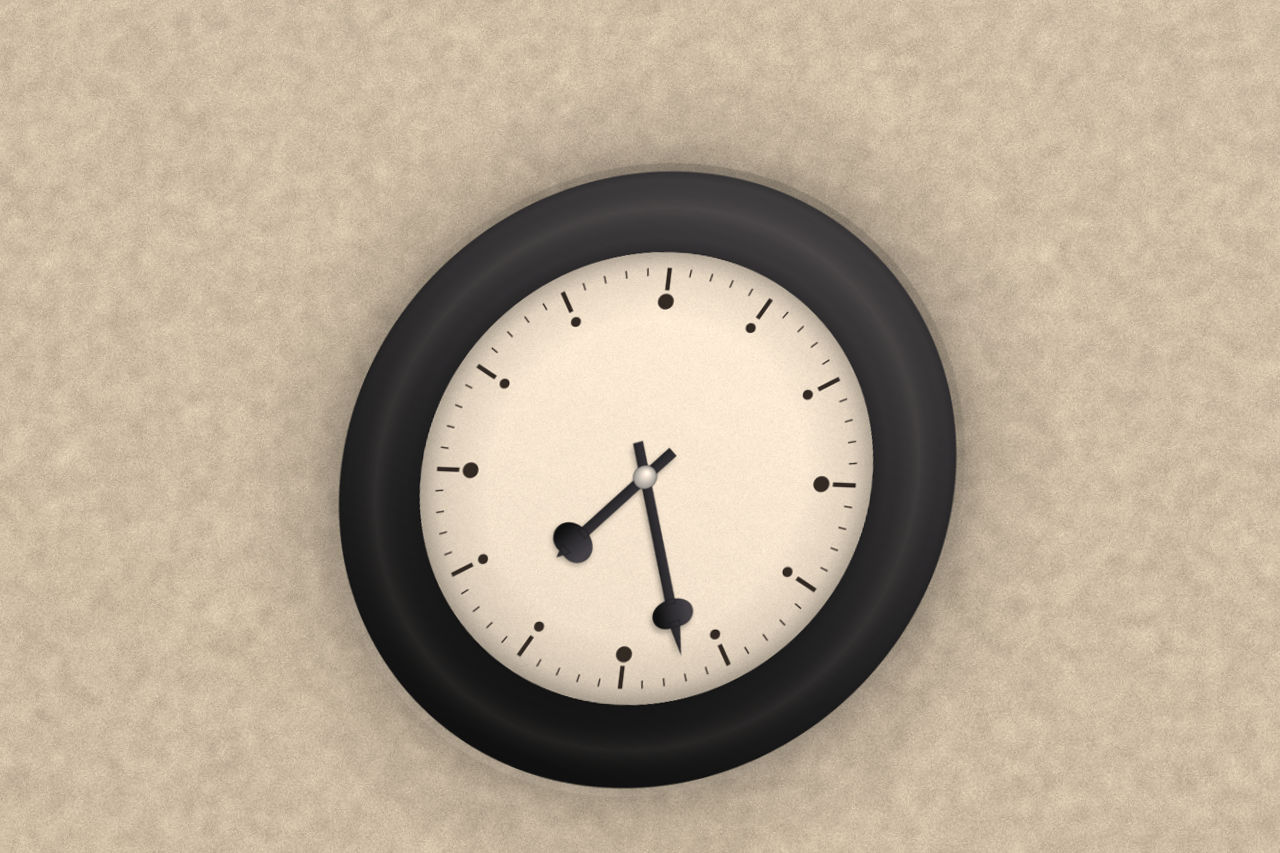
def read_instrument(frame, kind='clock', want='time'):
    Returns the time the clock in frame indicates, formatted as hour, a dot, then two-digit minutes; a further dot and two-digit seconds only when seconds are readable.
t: 7.27
